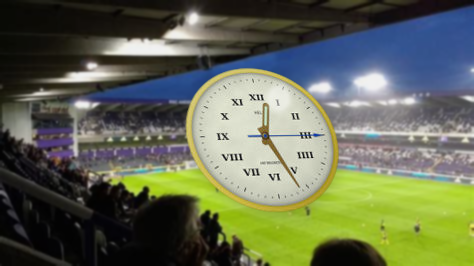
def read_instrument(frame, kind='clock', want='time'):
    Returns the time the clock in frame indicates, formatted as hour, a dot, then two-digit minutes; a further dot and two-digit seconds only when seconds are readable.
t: 12.26.15
